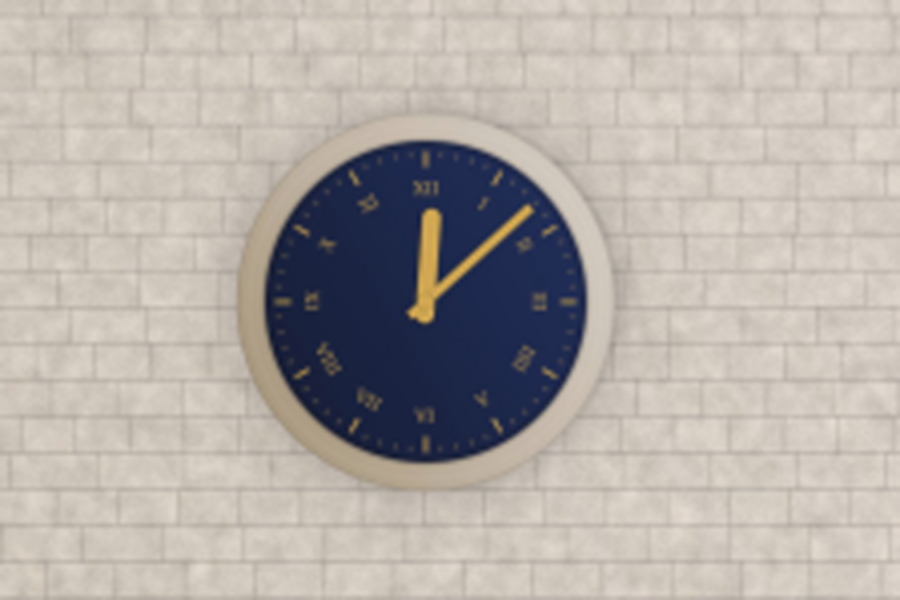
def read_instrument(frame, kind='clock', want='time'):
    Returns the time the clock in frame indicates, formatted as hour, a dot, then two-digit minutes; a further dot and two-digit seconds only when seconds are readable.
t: 12.08
